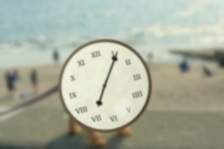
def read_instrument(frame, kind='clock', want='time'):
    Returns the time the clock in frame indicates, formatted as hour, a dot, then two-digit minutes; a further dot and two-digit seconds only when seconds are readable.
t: 7.06
